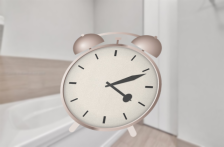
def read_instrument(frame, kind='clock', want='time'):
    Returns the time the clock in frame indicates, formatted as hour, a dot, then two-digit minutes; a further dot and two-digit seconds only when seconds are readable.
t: 4.11
